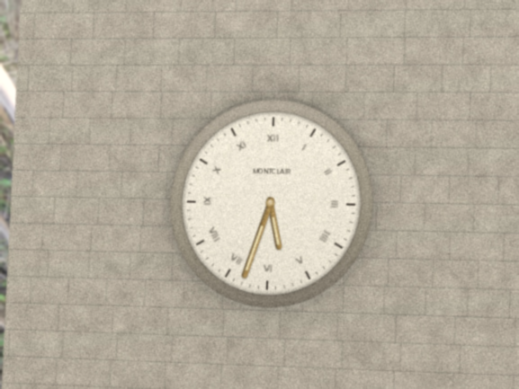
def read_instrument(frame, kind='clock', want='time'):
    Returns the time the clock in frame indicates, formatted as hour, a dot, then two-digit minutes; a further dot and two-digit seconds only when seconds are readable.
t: 5.33
